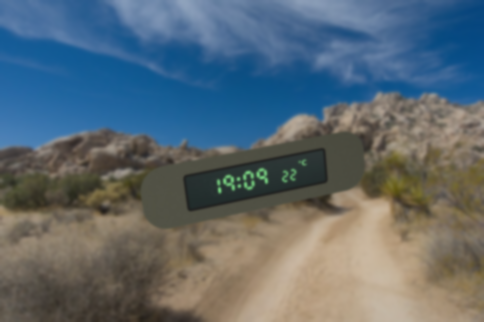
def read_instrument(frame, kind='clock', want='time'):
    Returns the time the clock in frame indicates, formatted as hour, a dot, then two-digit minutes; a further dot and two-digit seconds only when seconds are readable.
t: 19.09
